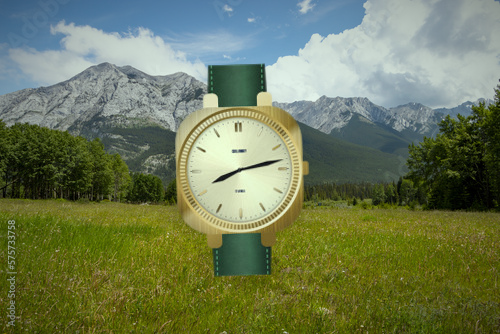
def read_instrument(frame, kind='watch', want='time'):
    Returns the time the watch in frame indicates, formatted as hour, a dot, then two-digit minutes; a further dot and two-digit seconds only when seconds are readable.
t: 8.13
